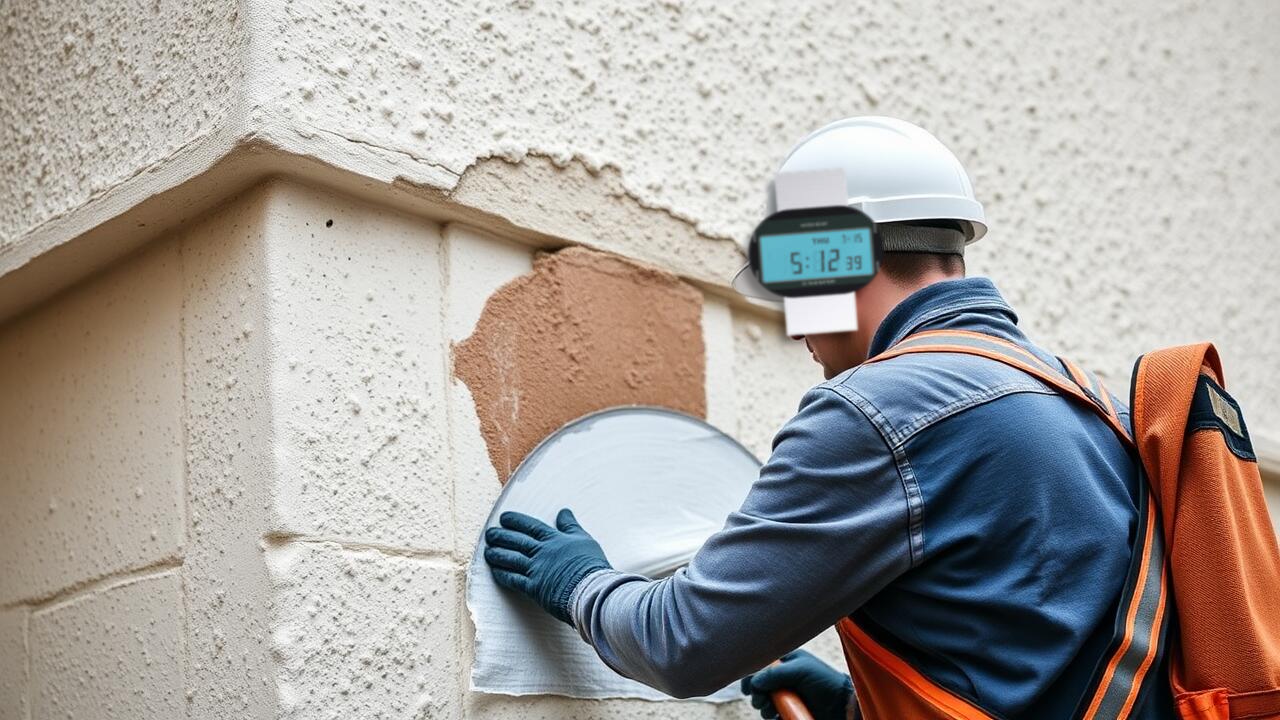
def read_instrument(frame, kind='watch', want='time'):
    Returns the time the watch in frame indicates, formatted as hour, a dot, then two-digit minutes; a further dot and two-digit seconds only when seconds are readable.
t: 5.12.39
